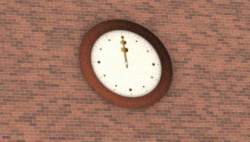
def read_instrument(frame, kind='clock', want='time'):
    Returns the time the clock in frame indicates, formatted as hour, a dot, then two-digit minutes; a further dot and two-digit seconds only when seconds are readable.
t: 12.00
